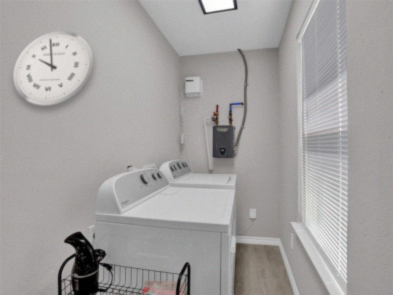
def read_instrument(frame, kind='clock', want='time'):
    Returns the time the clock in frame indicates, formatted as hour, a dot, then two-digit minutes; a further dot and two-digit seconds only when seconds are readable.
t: 9.58
